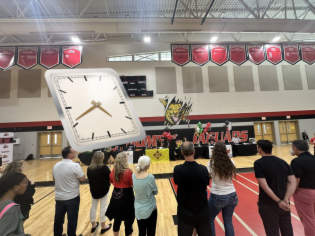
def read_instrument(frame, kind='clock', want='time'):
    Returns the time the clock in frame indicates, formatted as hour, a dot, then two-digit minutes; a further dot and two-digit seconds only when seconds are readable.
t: 4.41
